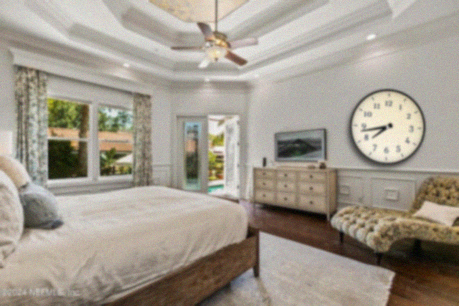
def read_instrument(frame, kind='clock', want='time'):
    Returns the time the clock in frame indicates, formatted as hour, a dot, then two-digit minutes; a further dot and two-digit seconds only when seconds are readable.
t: 7.43
